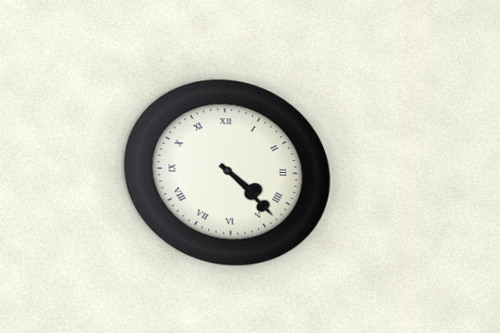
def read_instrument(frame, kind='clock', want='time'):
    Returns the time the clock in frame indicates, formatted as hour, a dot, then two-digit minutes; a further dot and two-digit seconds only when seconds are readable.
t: 4.23
